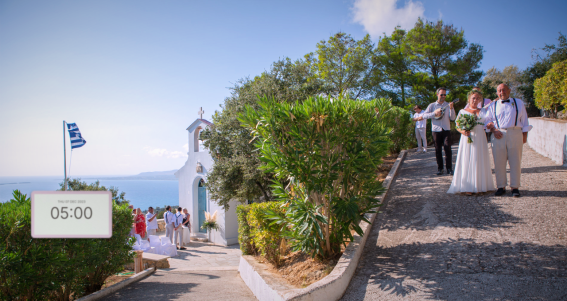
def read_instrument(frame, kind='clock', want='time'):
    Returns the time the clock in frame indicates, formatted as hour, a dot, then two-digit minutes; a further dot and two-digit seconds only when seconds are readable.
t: 5.00
